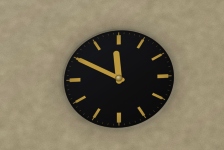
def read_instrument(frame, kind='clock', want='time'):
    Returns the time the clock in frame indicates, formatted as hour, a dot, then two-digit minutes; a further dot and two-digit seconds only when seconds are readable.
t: 11.50
